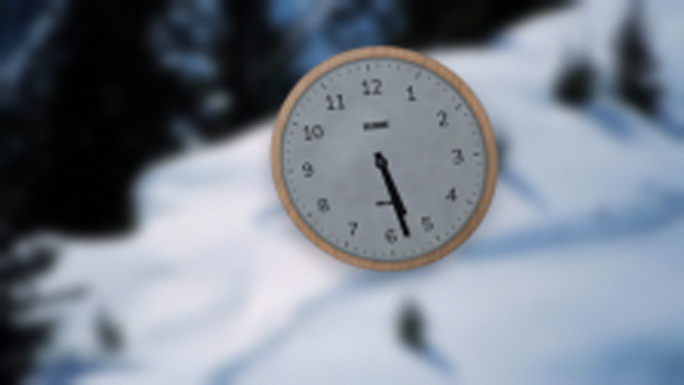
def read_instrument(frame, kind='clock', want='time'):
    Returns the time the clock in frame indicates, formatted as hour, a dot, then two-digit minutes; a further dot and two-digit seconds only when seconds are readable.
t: 5.28
